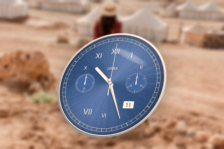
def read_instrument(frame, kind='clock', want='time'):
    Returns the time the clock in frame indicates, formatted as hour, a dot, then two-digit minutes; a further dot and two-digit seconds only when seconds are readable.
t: 10.26
